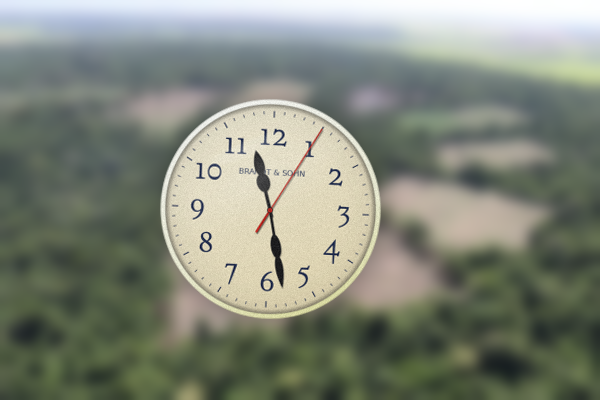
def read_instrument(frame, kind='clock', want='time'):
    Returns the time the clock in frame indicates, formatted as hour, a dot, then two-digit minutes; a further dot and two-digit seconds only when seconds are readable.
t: 11.28.05
